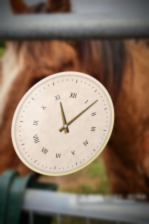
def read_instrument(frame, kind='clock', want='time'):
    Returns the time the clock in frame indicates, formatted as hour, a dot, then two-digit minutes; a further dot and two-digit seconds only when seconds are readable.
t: 11.07
